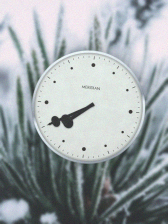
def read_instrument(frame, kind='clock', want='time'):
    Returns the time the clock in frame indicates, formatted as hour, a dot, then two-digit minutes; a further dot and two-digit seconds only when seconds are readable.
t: 7.40
